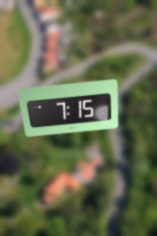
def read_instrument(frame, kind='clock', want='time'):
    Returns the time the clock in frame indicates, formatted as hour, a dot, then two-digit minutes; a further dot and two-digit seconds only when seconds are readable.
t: 7.15
